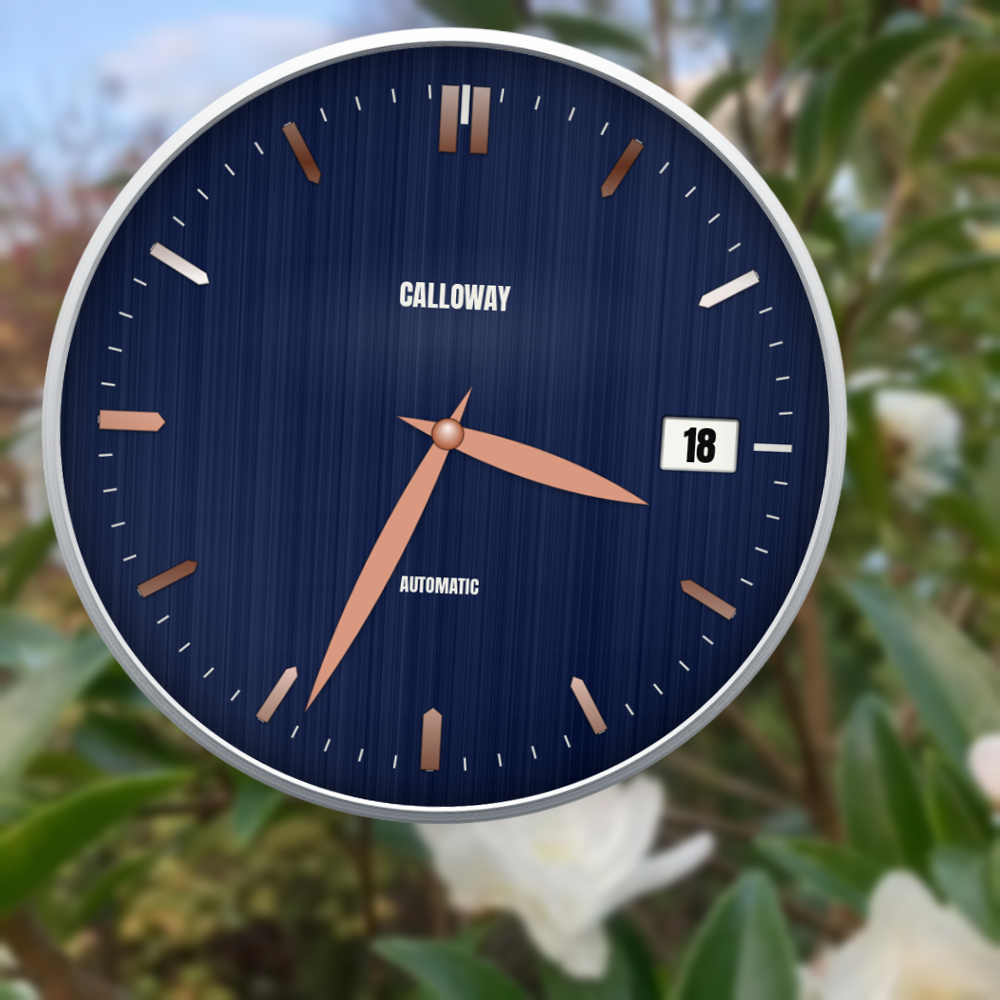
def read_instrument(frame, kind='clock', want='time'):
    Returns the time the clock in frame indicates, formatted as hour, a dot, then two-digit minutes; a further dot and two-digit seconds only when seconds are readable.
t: 3.34
